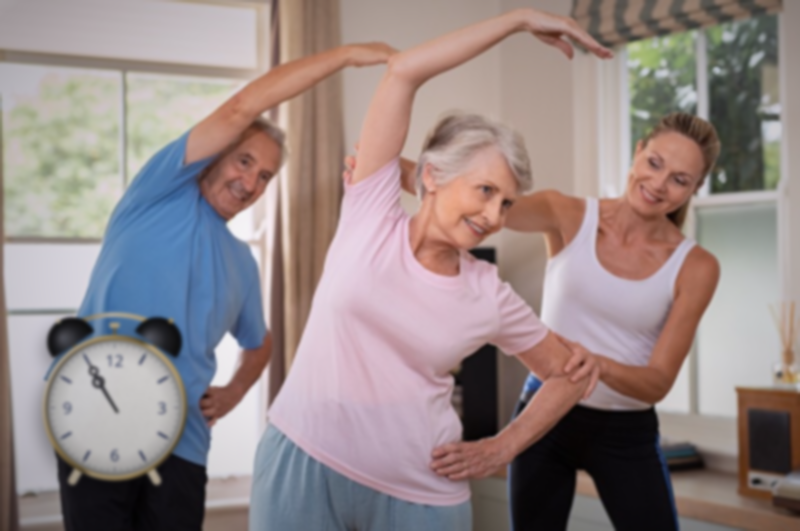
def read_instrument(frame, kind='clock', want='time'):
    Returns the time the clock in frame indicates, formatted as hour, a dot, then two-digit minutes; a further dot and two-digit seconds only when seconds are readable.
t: 10.55
